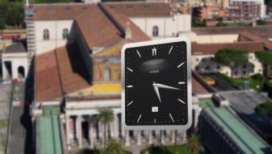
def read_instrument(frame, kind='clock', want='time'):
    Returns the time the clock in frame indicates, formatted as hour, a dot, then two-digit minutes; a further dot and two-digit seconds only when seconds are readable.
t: 5.17
